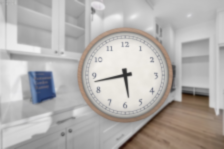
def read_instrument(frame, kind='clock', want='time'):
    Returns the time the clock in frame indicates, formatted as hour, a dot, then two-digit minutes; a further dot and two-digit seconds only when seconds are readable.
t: 5.43
